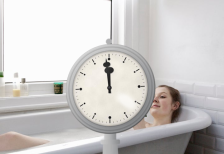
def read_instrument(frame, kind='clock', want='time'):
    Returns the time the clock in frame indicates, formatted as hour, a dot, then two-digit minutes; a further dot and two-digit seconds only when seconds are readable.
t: 11.59
